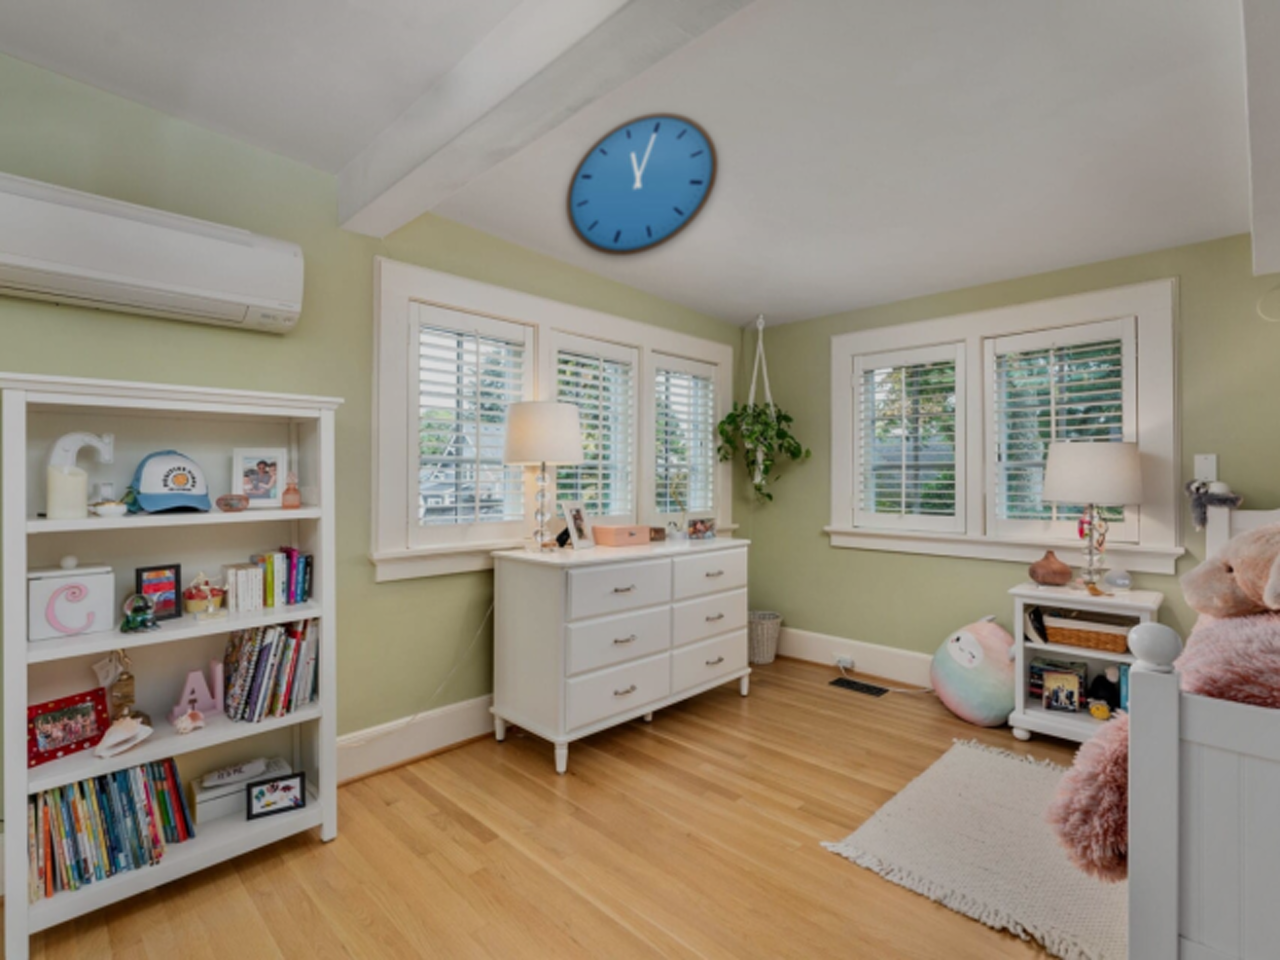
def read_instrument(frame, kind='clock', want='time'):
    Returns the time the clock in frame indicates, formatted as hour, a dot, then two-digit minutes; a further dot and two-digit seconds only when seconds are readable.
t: 11.00
